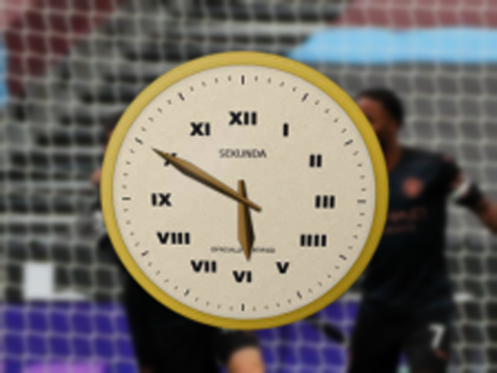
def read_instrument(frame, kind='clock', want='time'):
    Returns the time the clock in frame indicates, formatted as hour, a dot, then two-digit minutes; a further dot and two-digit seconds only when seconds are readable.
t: 5.50
